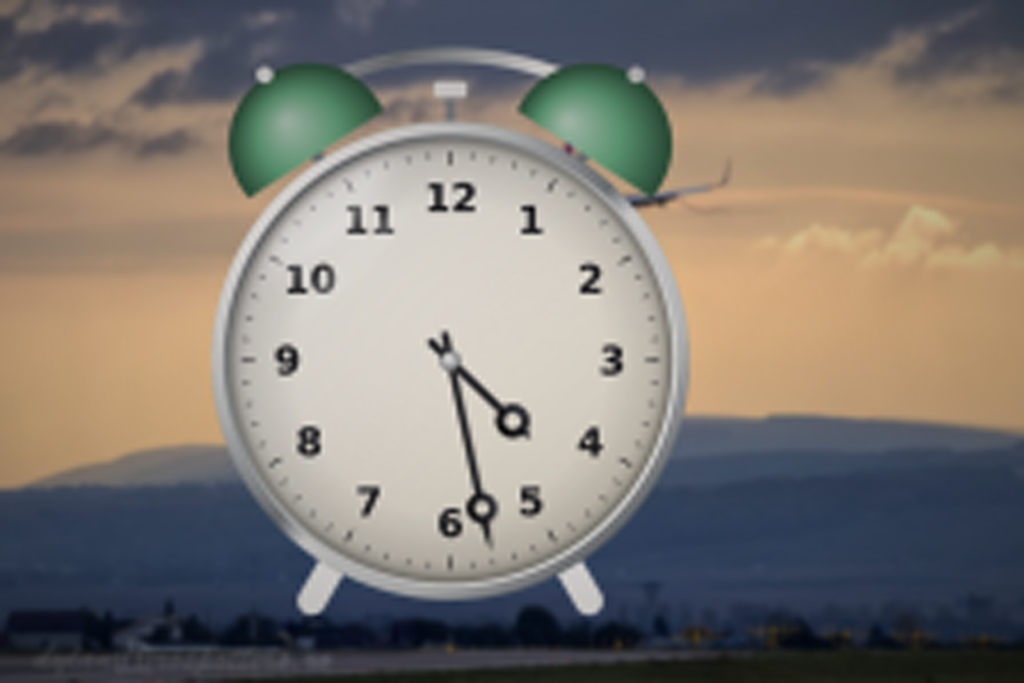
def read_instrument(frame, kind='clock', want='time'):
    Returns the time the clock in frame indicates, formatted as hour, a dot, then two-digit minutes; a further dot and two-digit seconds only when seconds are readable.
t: 4.28
